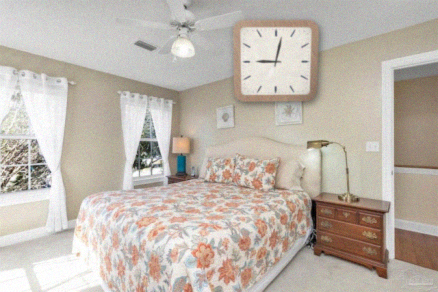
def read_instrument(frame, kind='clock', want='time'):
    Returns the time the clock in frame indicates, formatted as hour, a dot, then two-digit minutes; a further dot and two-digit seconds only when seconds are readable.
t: 9.02
